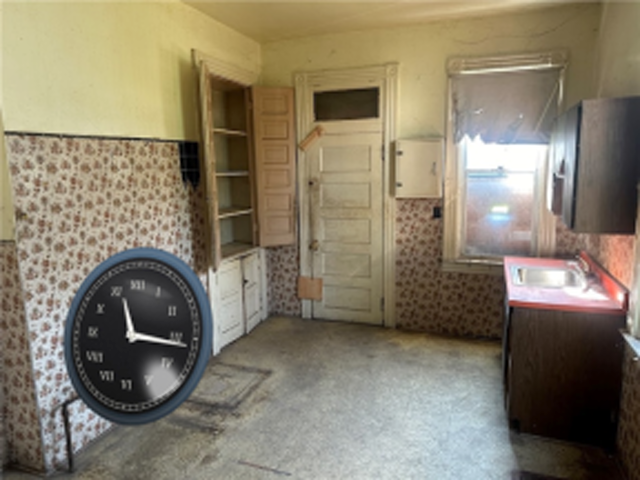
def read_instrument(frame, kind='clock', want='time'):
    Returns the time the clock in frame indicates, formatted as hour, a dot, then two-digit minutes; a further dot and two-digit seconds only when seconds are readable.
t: 11.16
